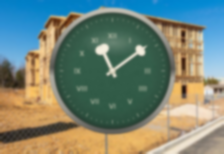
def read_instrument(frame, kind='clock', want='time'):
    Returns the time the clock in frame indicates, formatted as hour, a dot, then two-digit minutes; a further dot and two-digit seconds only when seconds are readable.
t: 11.09
